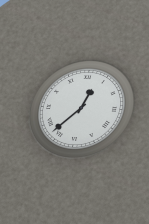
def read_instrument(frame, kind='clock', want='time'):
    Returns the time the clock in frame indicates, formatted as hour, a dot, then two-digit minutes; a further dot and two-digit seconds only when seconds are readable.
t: 12.37
